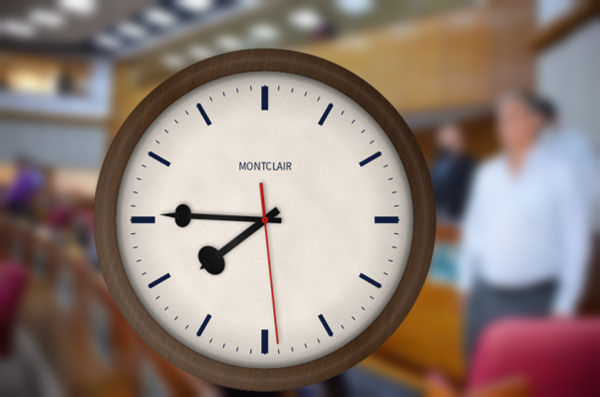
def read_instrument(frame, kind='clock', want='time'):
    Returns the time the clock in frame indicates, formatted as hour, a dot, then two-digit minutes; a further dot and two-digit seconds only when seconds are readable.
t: 7.45.29
